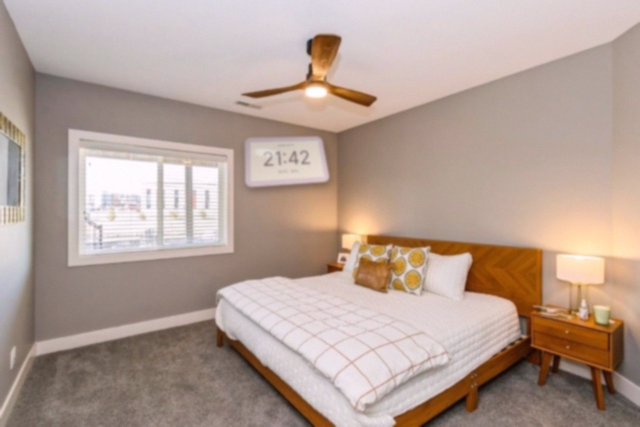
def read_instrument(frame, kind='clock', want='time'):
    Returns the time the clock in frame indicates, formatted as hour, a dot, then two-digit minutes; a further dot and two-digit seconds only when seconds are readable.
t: 21.42
